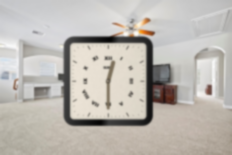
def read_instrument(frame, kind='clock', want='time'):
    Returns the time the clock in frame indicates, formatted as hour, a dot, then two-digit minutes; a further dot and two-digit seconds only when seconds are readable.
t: 12.30
